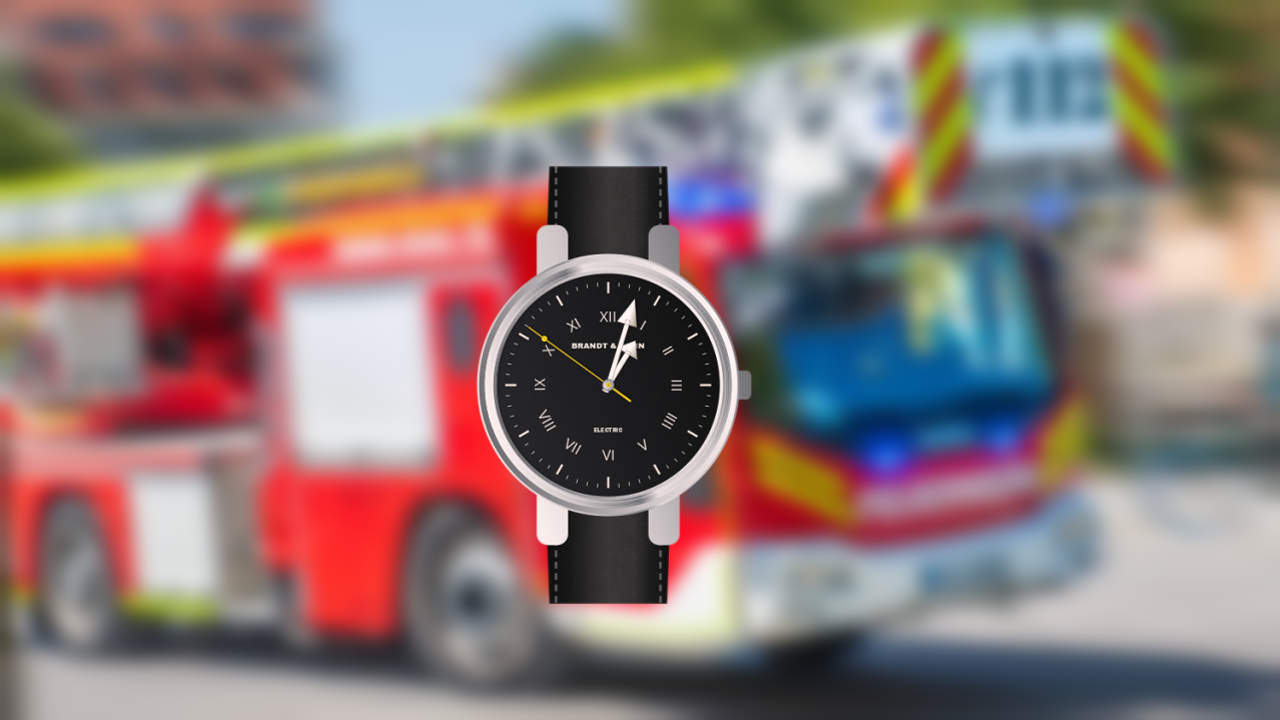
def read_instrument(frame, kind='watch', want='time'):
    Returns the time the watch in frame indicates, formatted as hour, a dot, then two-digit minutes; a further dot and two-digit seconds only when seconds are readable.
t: 1.02.51
